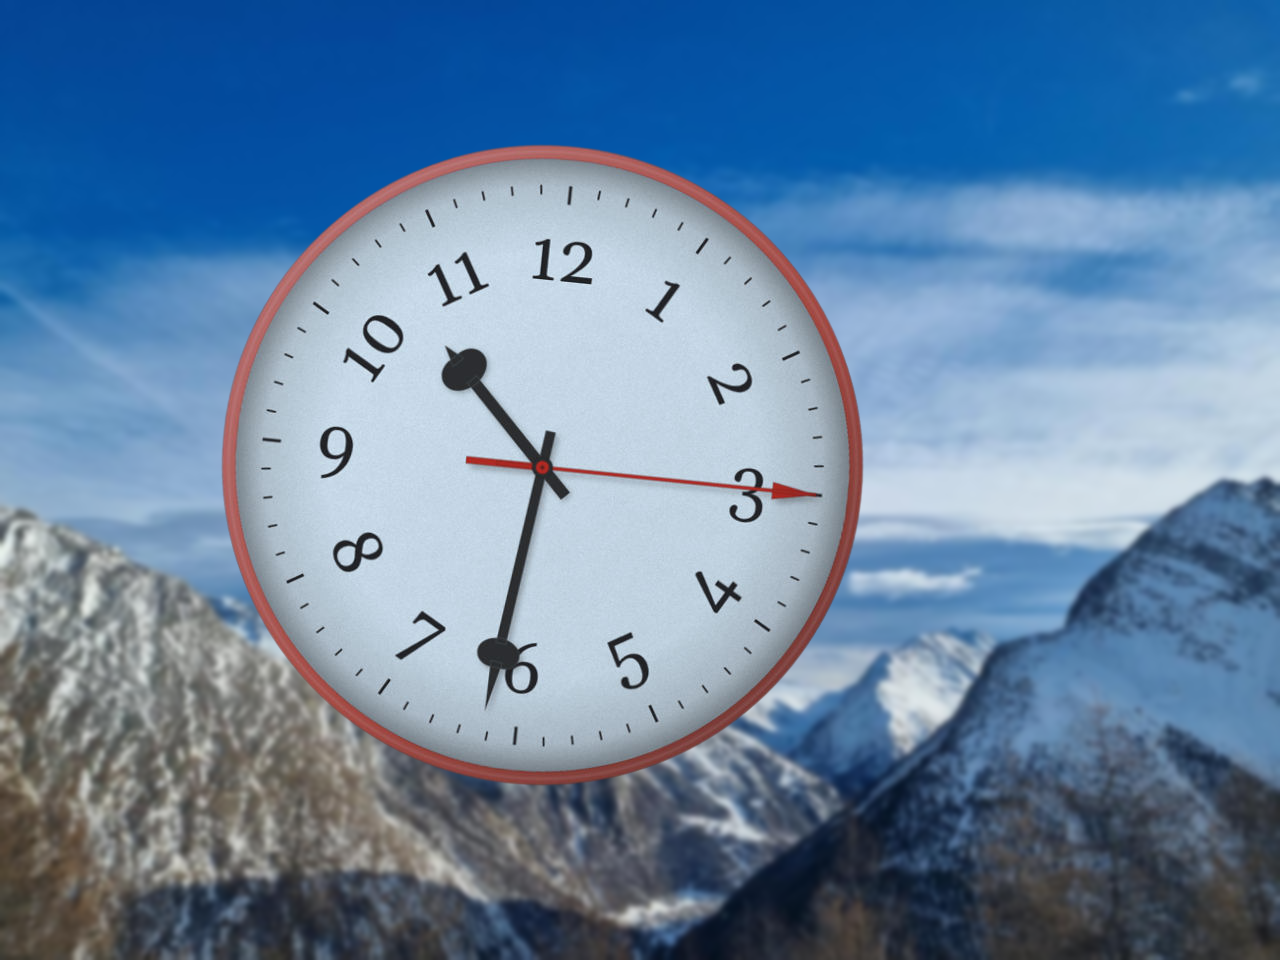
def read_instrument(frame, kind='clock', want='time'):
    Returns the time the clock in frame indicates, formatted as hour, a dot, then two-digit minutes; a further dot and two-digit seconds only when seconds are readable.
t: 10.31.15
